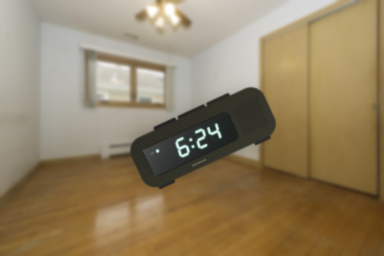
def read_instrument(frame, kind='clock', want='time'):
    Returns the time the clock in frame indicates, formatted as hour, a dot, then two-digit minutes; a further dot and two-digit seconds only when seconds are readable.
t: 6.24
